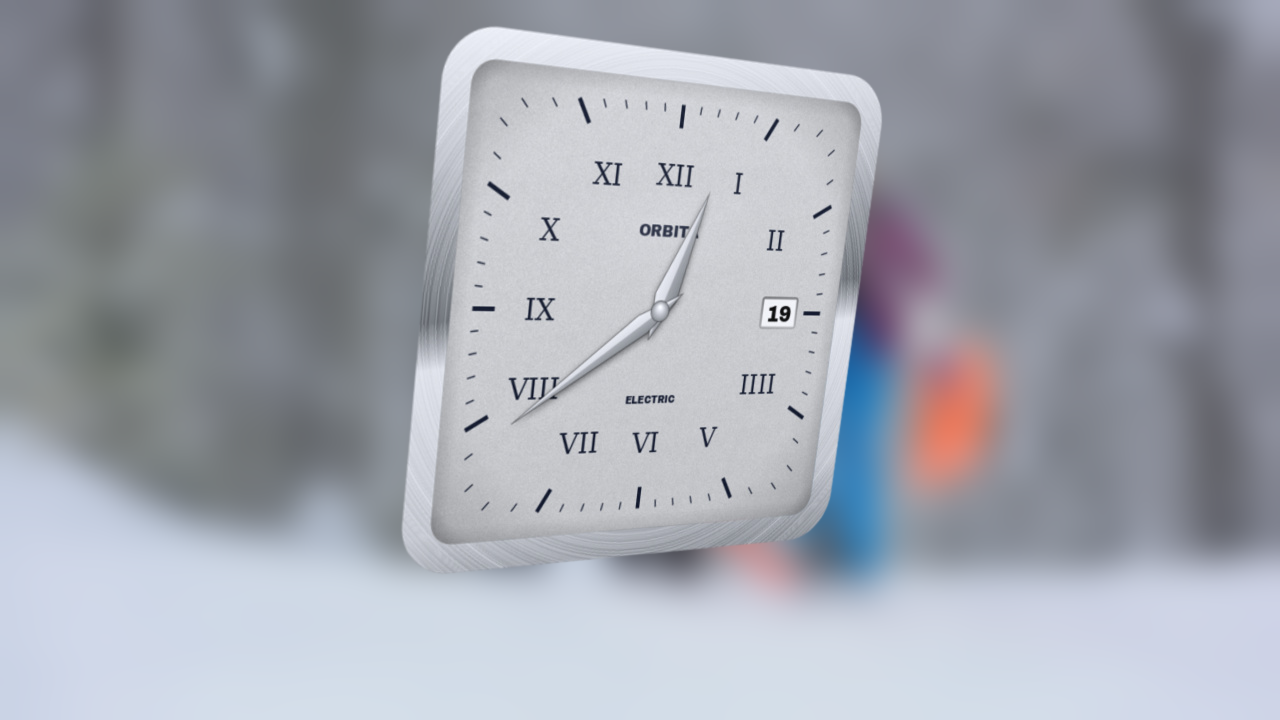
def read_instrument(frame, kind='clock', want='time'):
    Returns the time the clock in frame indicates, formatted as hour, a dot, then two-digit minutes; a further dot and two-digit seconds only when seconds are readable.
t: 12.39
